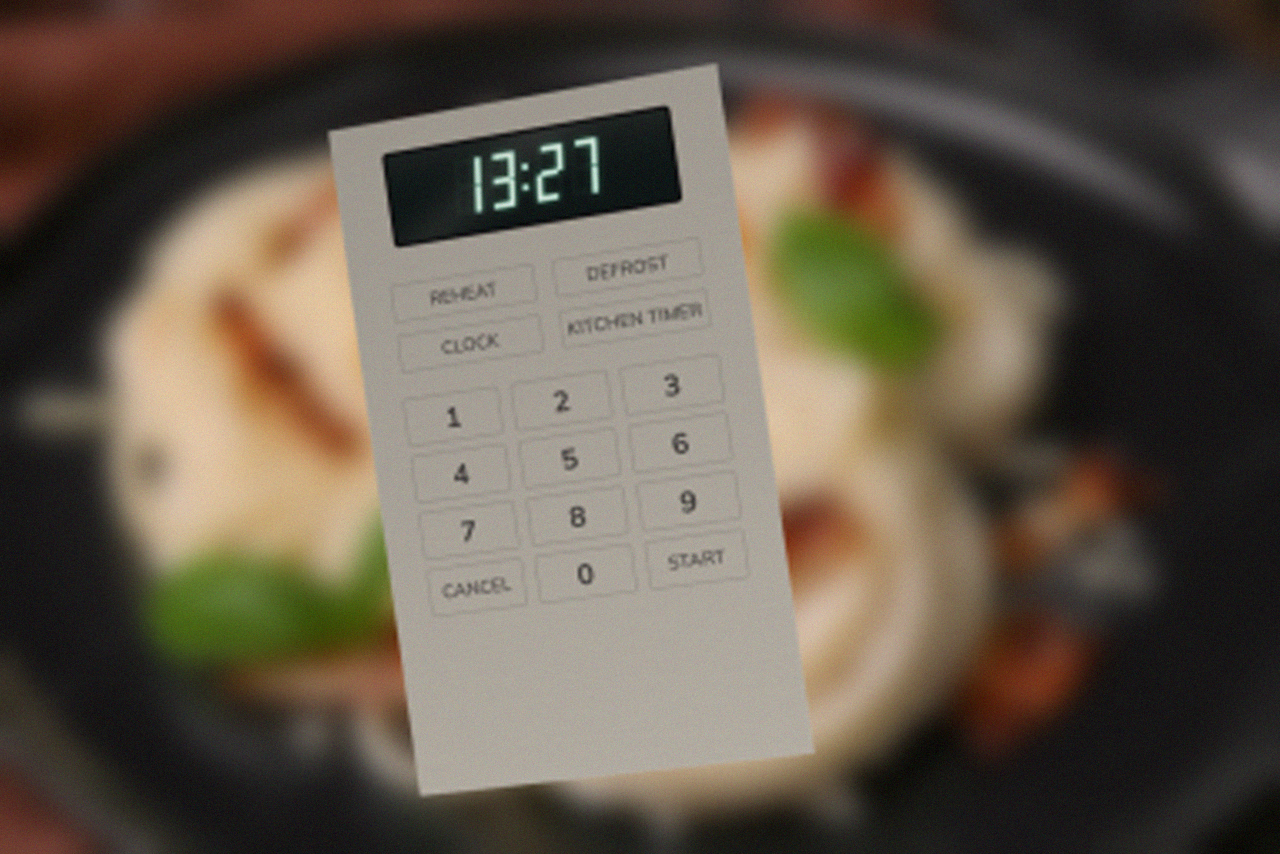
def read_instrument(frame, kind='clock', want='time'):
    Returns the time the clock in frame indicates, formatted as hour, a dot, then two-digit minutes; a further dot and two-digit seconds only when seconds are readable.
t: 13.27
